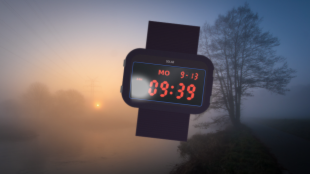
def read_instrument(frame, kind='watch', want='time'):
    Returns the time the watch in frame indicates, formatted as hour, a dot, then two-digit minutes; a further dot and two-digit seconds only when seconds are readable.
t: 9.39
